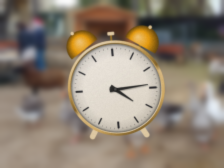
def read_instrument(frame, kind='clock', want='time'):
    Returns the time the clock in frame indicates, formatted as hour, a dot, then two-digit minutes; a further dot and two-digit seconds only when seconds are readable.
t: 4.14
